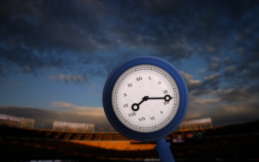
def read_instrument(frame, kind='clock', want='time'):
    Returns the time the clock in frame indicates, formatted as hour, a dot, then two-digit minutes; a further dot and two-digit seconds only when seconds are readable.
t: 8.18
